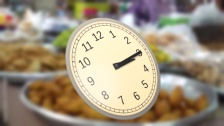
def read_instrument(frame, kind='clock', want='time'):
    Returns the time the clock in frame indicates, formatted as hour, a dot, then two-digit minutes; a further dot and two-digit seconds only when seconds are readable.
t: 3.15
